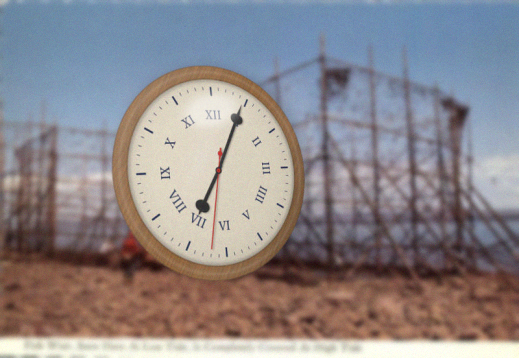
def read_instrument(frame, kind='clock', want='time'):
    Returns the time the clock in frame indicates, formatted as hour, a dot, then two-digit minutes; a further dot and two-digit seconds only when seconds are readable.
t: 7.04.32
